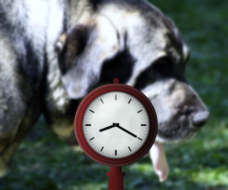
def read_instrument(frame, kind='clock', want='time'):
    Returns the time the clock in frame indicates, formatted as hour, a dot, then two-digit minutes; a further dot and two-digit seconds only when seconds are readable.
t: 8.20
